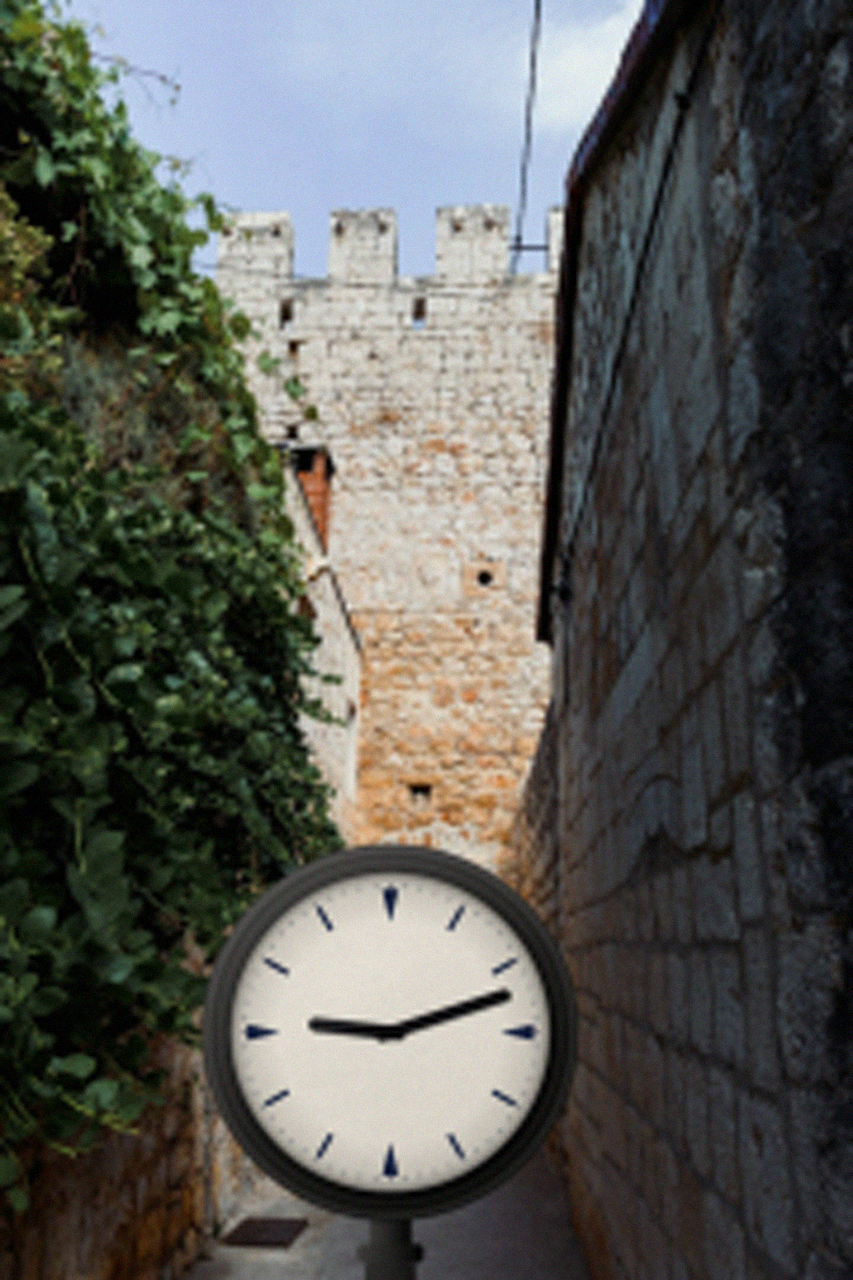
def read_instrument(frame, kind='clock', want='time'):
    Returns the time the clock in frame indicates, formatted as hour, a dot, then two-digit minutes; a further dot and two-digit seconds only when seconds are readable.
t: 9.12
